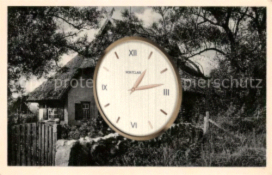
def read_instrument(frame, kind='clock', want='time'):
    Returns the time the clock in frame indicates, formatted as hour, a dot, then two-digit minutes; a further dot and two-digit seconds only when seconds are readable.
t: 1.13
